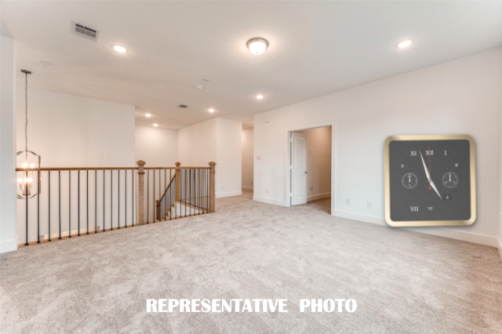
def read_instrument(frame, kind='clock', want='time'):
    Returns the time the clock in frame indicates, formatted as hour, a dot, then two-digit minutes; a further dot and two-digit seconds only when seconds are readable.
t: 4.57
